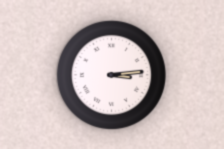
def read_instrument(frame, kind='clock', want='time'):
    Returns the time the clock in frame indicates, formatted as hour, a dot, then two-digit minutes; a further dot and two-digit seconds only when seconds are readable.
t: 3.14
